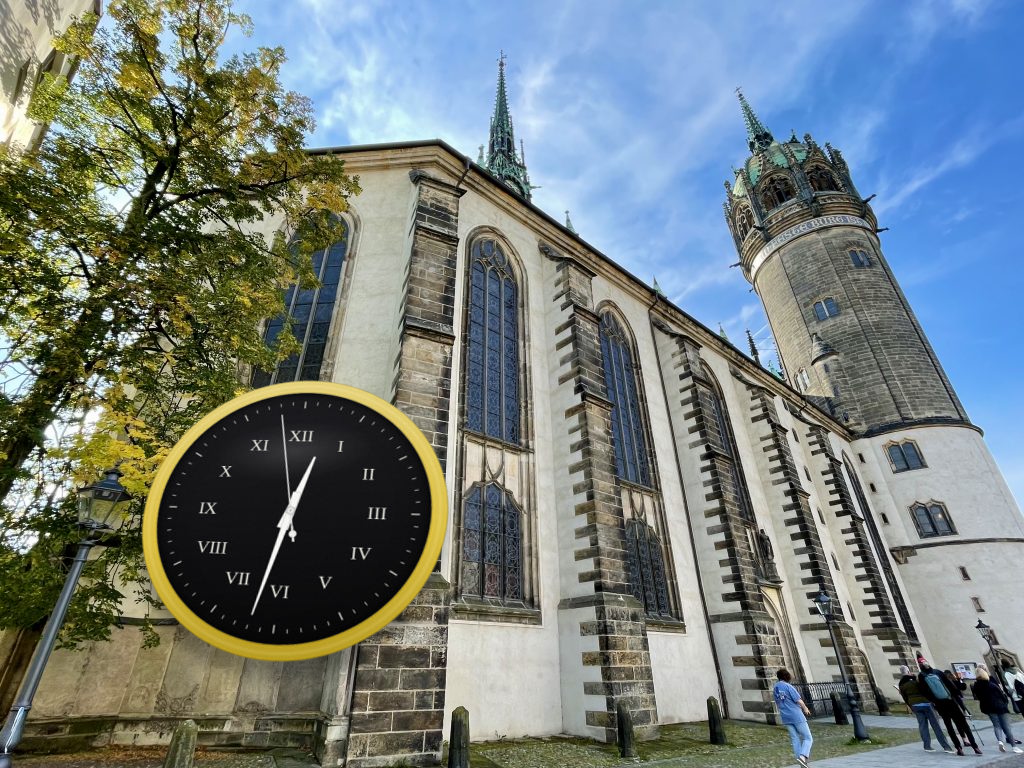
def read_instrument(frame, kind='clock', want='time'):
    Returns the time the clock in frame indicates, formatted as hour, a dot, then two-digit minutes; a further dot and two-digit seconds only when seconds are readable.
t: 12.31.58
